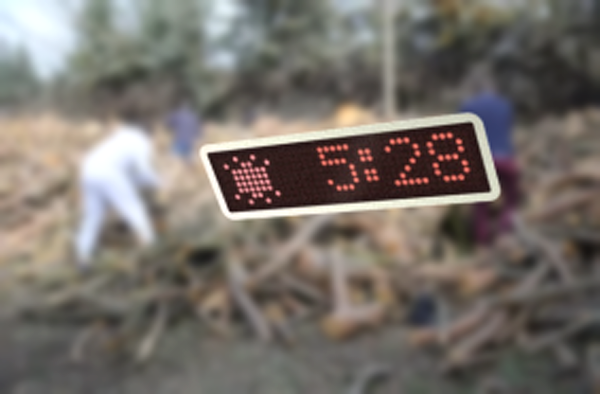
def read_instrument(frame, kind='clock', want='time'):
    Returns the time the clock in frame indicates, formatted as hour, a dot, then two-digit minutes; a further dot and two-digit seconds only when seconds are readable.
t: 5.28
